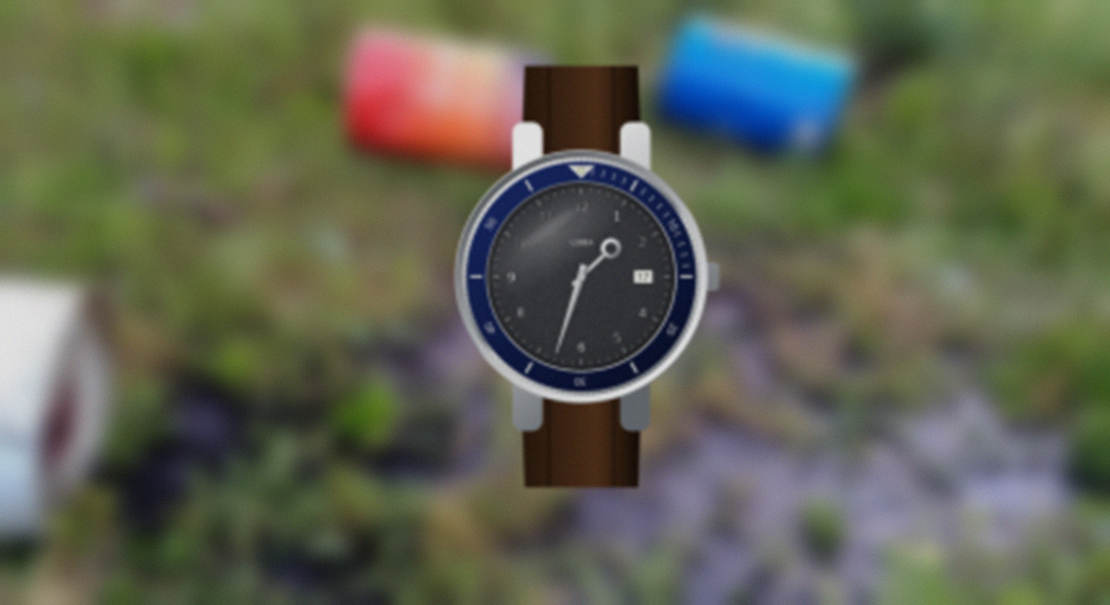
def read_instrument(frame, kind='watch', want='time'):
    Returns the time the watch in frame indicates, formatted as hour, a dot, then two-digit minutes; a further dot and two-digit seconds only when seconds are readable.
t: 1.33
